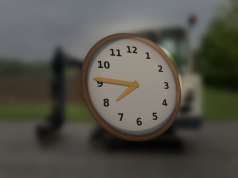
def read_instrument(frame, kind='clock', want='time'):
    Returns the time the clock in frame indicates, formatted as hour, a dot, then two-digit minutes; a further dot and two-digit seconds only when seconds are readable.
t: 7.46
